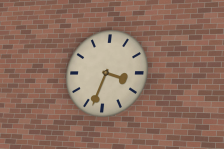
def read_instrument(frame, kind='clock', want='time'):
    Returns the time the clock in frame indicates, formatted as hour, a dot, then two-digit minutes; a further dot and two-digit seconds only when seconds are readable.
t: 3.33
